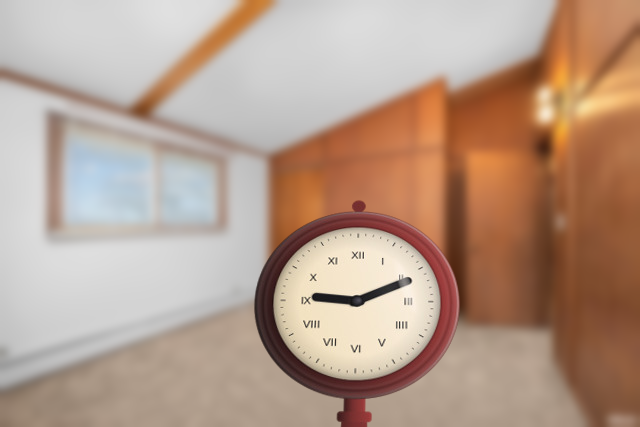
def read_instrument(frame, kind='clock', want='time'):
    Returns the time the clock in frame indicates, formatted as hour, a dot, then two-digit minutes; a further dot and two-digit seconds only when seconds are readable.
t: 9.11
